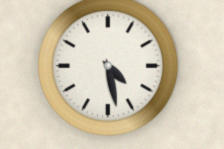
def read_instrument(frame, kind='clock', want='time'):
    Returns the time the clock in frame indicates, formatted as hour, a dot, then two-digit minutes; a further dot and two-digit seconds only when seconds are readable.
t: 4.28
